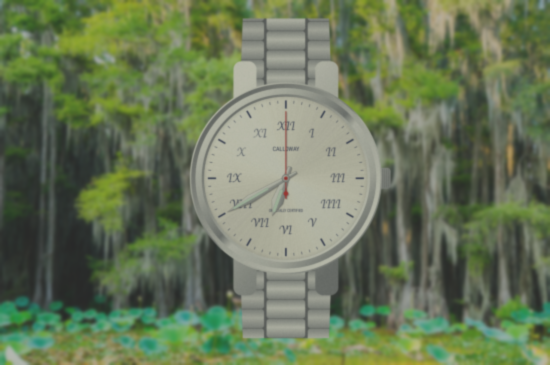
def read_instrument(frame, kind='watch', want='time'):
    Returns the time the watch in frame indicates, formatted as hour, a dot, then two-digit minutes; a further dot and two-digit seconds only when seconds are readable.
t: 6.40.00
